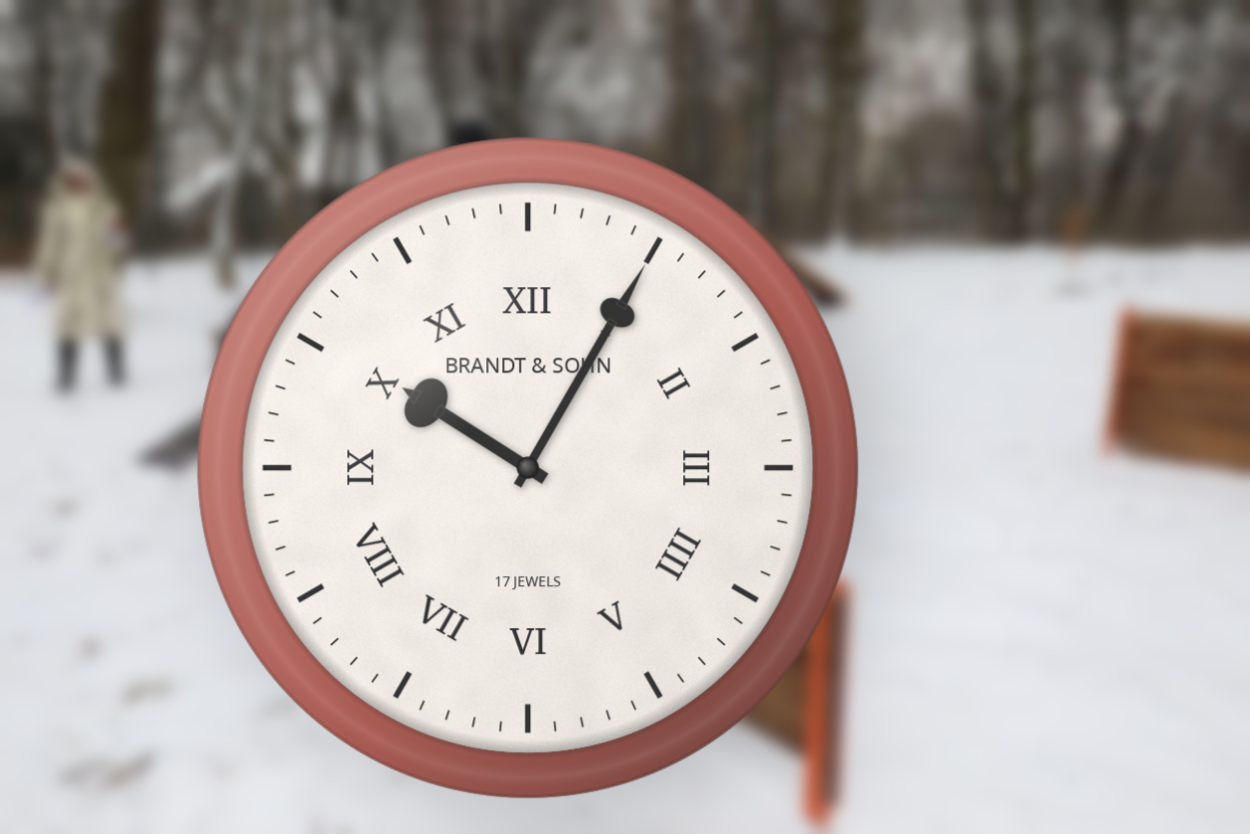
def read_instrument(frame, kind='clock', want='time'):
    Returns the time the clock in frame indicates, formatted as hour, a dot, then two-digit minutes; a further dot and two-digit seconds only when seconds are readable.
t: 10.05
